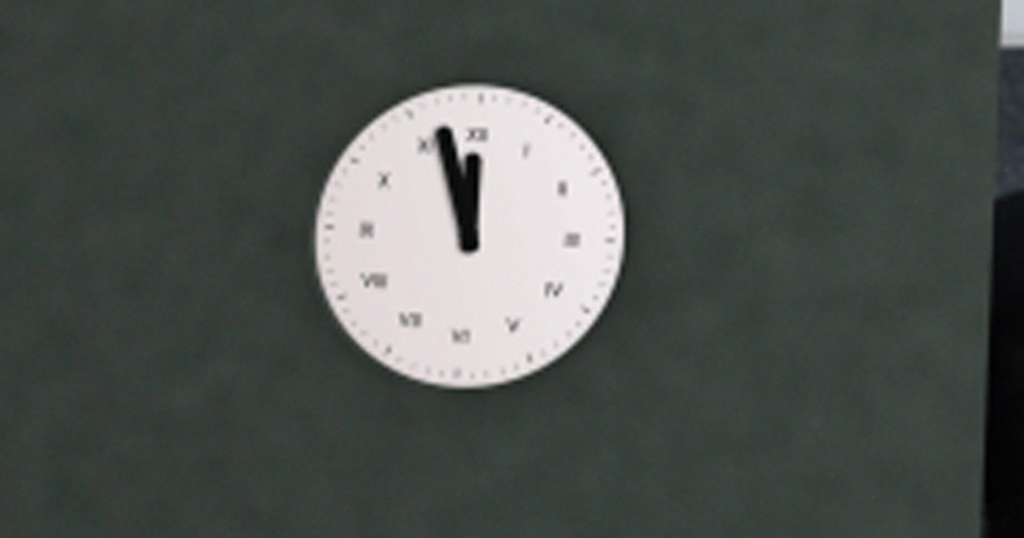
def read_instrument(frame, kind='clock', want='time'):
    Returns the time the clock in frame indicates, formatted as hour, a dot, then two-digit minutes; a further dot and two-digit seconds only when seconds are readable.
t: 11.57
